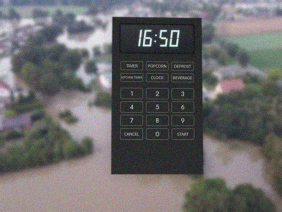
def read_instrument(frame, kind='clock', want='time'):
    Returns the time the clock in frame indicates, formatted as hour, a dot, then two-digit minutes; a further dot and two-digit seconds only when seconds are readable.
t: 16.50
